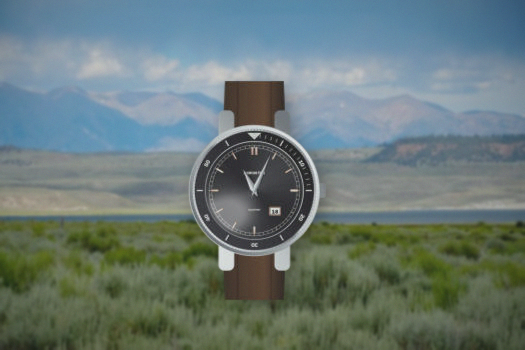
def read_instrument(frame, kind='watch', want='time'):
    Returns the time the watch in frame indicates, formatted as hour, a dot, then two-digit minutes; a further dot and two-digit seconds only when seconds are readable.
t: 11.04
